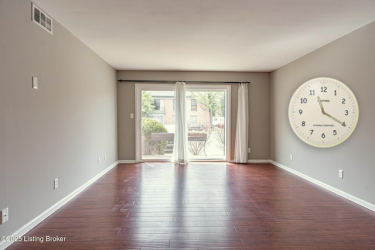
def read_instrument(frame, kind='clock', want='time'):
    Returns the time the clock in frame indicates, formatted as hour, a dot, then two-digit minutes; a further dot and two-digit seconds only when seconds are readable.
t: 11.20
